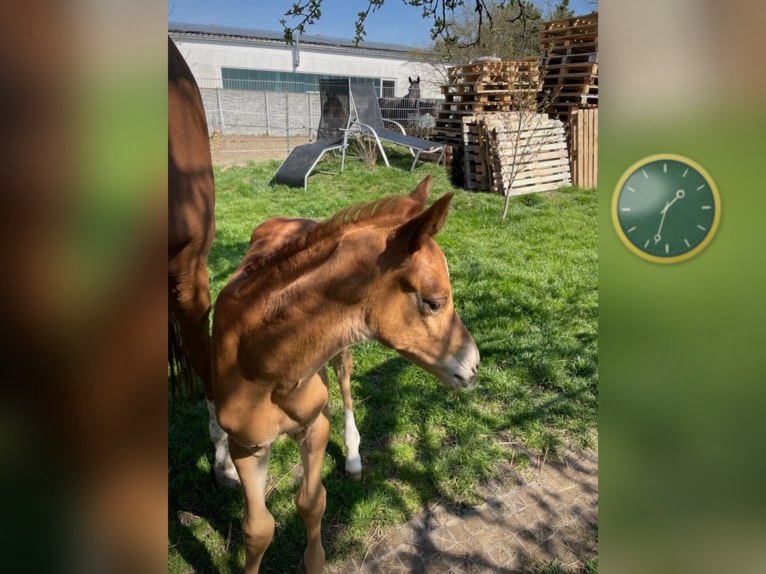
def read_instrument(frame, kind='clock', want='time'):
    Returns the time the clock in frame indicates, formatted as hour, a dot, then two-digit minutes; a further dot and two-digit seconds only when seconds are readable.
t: 1.33
